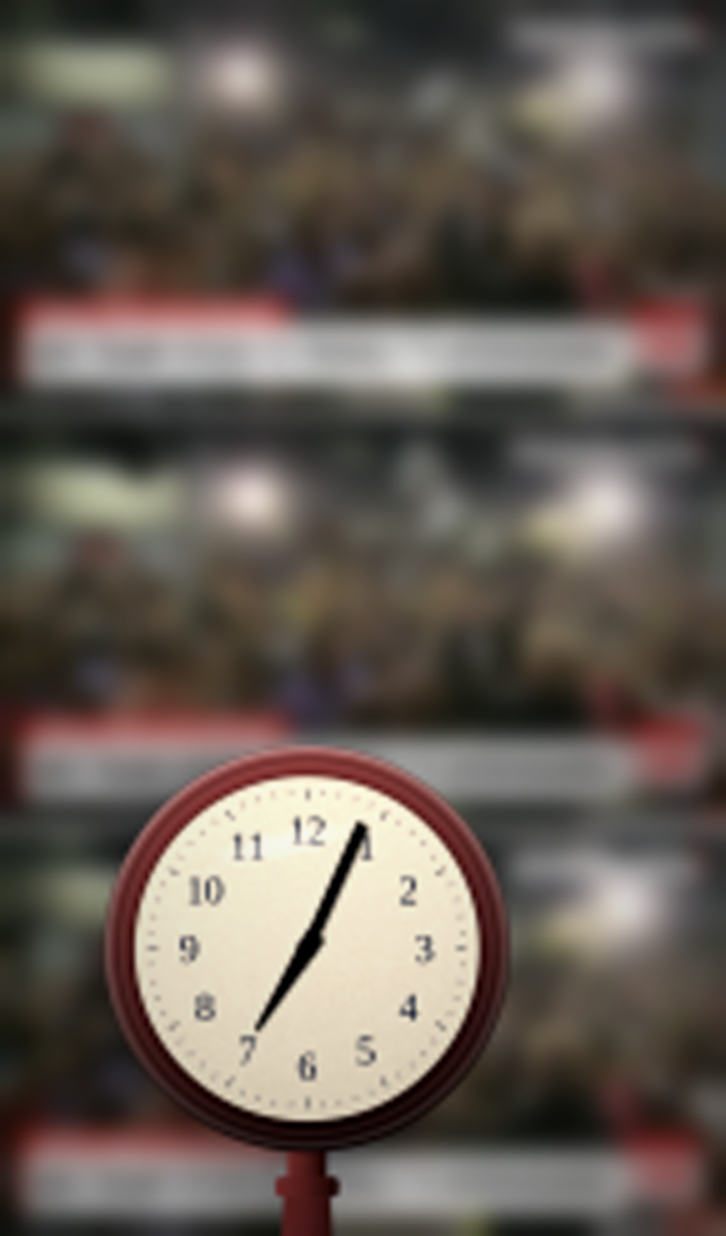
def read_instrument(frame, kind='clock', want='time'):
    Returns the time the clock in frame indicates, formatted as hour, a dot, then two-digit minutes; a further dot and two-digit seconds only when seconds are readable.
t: 7.04
